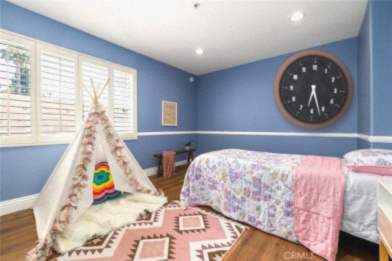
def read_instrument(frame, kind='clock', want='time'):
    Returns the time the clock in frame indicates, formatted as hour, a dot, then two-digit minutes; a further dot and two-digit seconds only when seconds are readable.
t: 6.27
